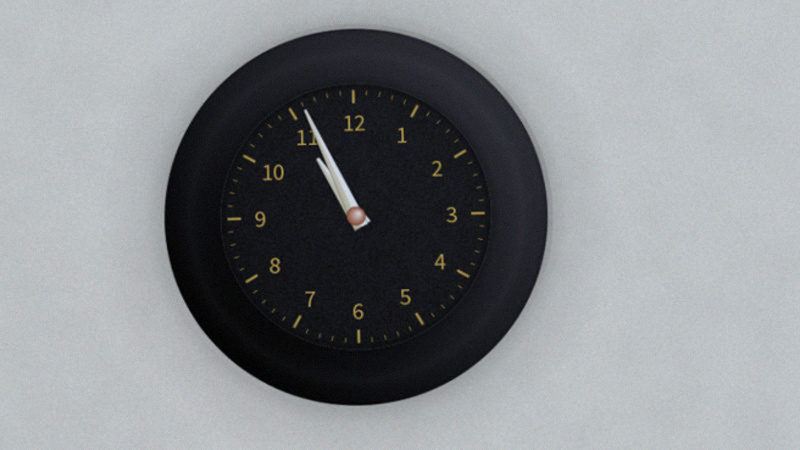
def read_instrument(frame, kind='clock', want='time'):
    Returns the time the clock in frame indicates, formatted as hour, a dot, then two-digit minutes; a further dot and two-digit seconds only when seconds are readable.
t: 10.56
